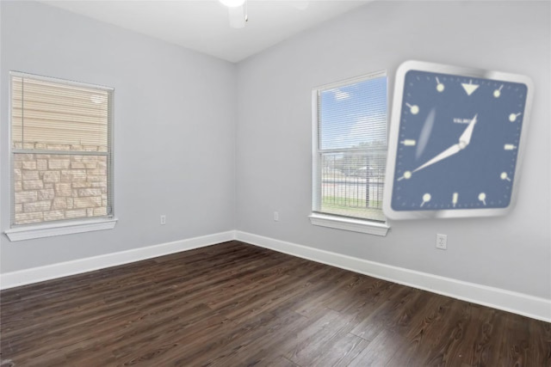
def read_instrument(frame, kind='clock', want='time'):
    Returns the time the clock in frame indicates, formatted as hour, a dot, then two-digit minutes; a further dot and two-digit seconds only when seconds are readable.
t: 12.40
